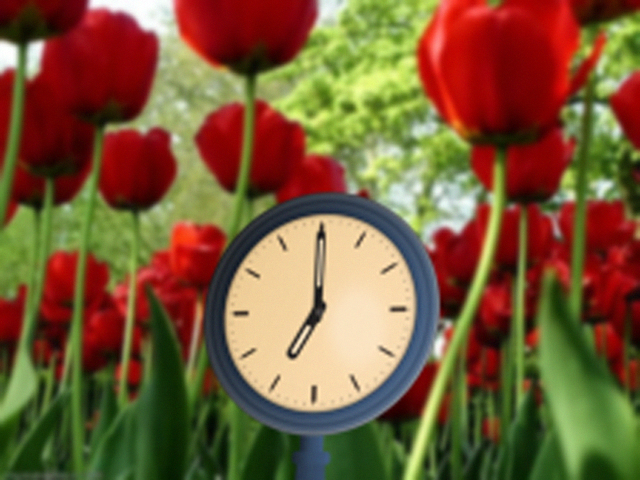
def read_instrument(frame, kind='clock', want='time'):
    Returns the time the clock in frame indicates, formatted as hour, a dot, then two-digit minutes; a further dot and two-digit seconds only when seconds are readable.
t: 7.00
